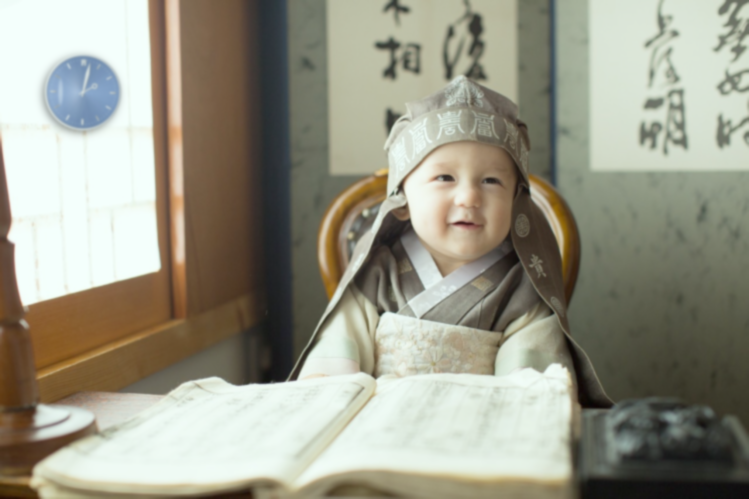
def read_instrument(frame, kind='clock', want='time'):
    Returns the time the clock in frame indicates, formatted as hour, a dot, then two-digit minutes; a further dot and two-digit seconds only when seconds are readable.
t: 2.02
